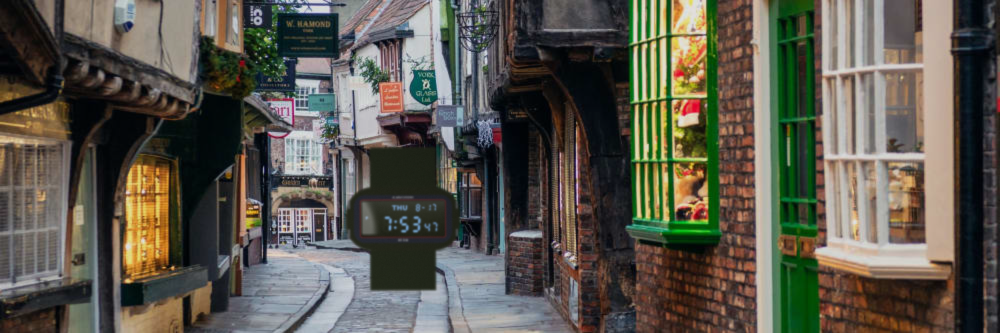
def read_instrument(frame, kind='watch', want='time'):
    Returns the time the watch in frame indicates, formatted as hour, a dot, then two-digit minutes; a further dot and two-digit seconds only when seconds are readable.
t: 7.53
